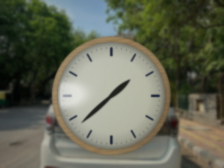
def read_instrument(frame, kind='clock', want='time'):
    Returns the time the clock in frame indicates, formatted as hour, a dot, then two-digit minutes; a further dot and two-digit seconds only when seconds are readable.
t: 1.38
